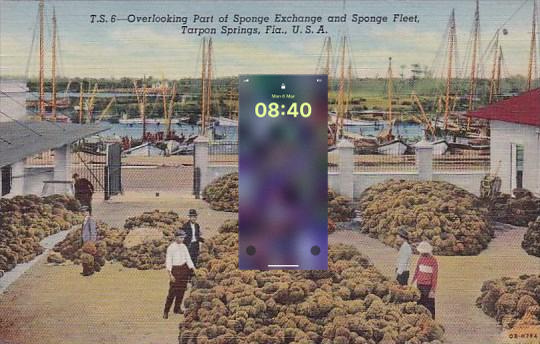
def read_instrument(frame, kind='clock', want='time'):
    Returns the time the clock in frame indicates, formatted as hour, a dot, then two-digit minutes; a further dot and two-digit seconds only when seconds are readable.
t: 8.40
